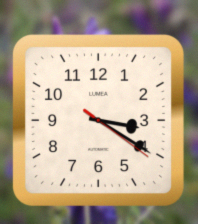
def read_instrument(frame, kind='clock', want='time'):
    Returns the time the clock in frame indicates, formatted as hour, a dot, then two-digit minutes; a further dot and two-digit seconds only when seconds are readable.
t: 3.20.21
